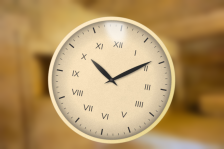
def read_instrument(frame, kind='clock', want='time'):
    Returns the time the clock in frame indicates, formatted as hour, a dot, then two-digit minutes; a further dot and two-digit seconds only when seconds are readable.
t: 10.09
